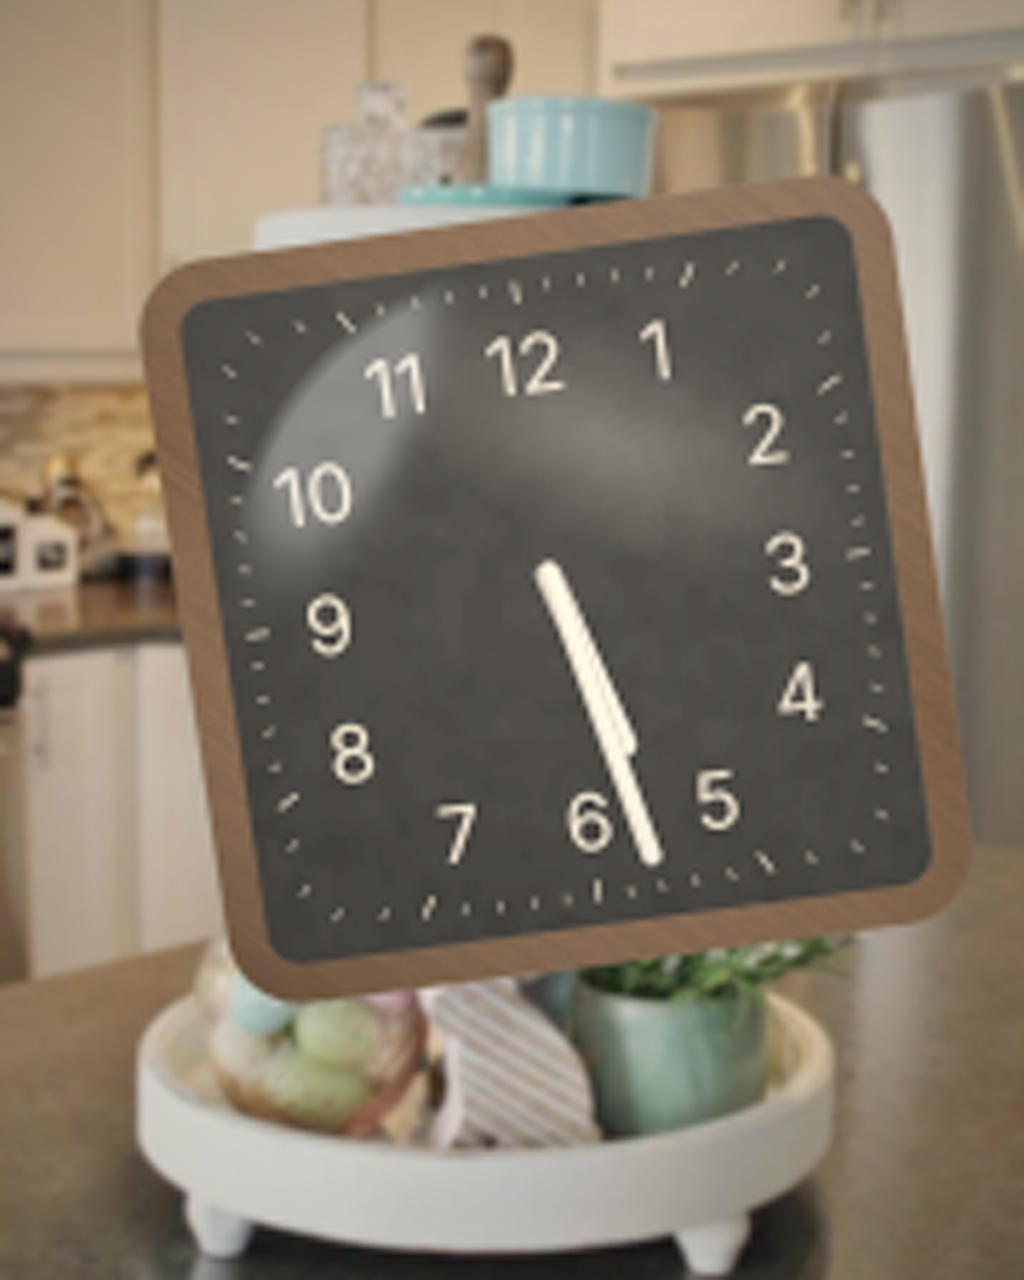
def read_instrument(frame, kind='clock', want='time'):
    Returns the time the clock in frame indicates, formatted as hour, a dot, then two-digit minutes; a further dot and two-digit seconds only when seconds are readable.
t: 5.28
